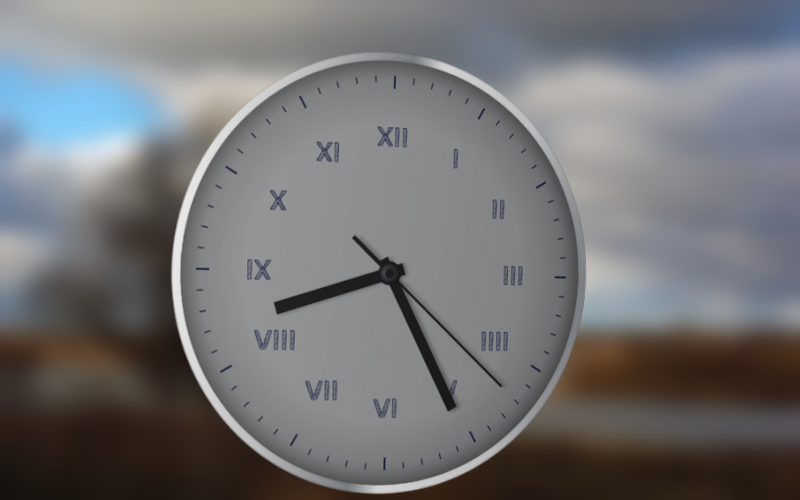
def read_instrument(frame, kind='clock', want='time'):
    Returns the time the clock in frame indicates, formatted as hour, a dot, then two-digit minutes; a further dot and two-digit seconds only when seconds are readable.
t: 8.25.22
